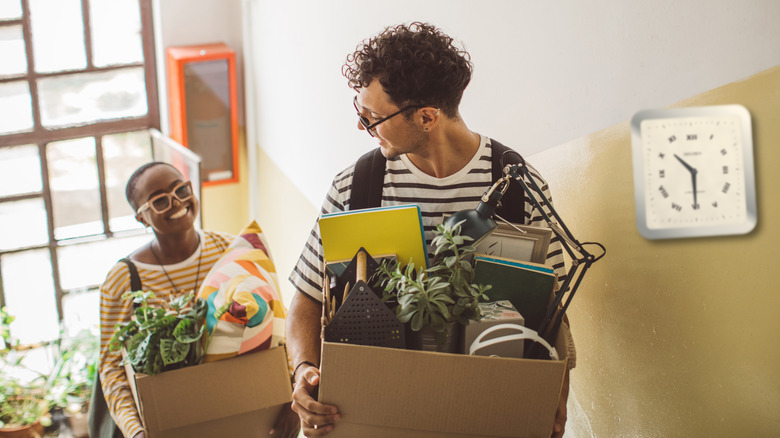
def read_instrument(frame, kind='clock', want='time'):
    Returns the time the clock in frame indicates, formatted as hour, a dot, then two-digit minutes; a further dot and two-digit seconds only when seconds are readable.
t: 10.30
